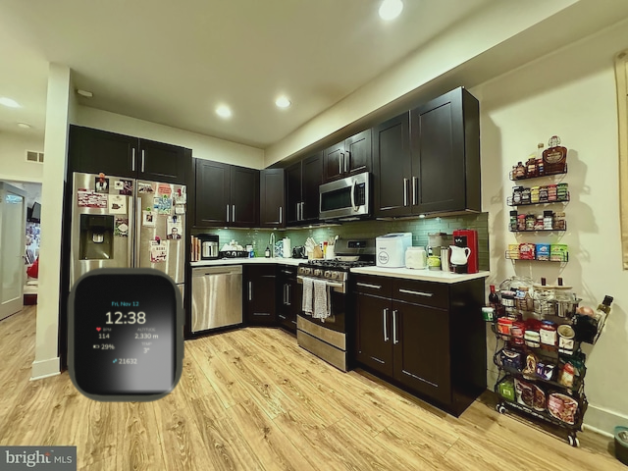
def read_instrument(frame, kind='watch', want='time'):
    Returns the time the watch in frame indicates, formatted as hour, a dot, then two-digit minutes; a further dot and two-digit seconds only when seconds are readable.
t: 12.38
